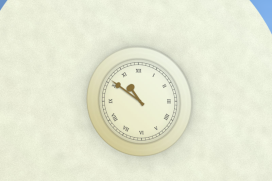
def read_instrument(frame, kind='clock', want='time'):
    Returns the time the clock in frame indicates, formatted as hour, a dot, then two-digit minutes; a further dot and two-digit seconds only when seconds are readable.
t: 10.51
